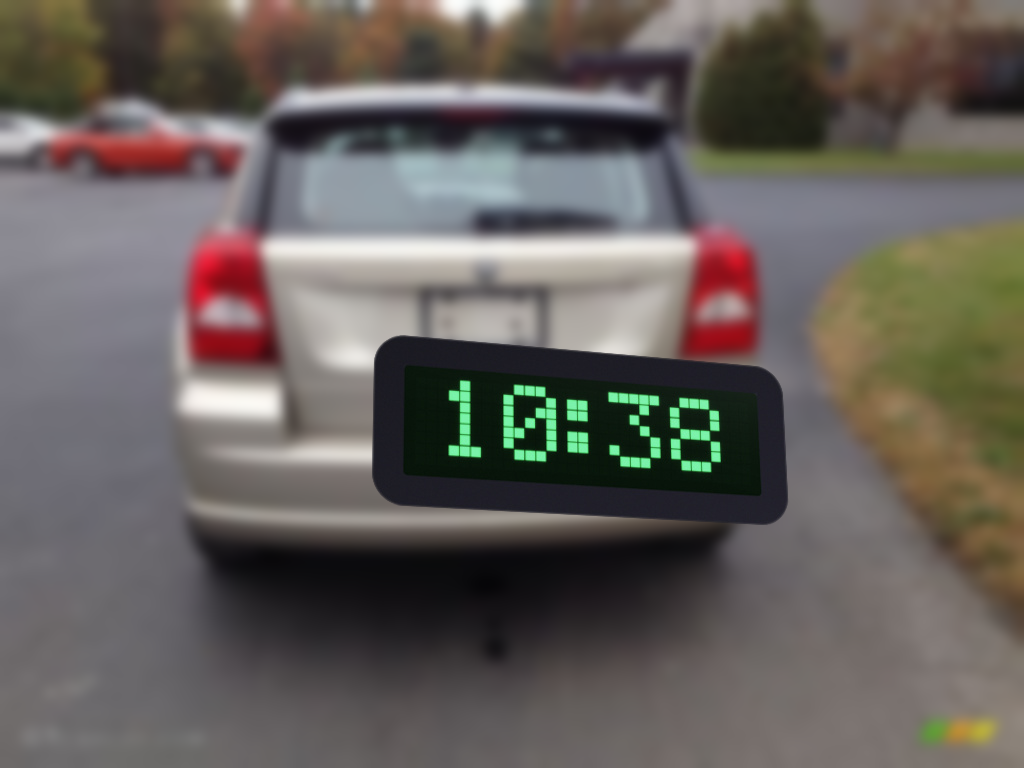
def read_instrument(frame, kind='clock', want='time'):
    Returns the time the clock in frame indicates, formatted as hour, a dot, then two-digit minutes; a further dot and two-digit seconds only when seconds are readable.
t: 10.38
